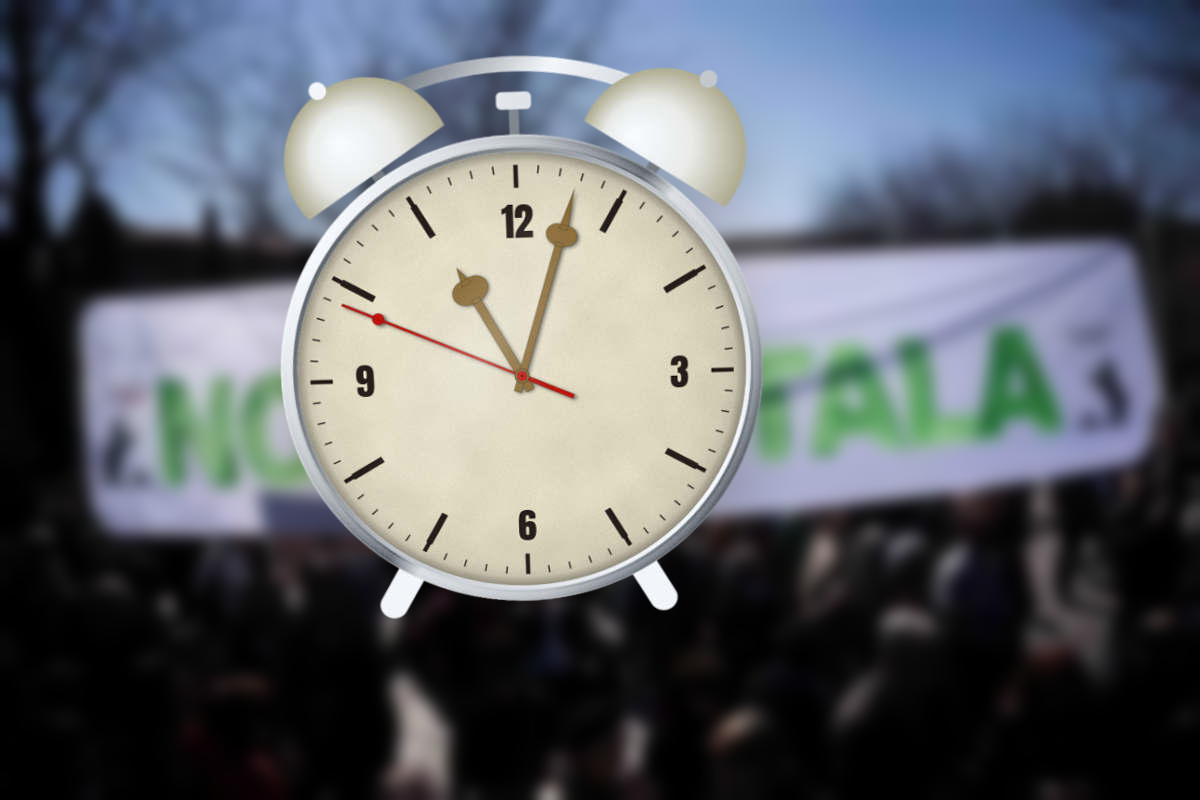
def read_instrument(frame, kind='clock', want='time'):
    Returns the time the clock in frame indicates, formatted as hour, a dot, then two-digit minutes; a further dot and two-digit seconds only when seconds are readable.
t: 11.02.49
